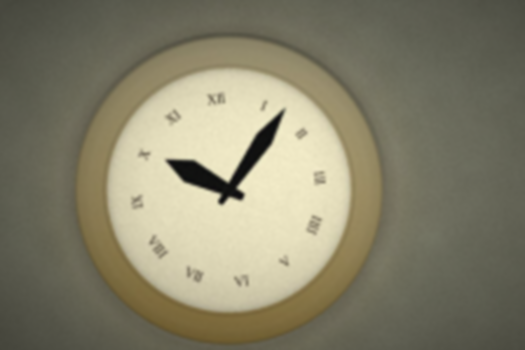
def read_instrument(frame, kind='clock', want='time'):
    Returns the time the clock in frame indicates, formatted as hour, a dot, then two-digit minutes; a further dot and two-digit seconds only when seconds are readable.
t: 10.07
